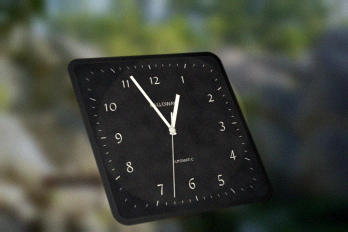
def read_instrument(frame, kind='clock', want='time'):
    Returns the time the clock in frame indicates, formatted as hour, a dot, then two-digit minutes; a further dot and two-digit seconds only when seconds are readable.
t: 12.56.33
